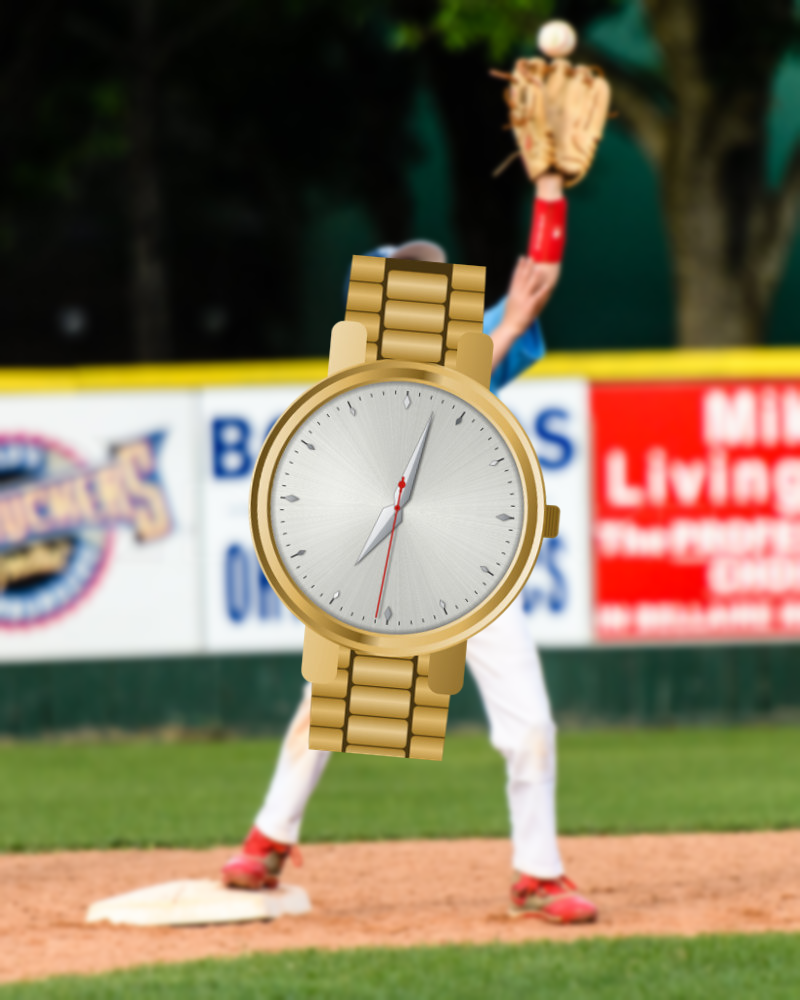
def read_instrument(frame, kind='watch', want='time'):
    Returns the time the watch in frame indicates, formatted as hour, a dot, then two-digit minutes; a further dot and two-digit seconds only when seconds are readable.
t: 7.02.31
